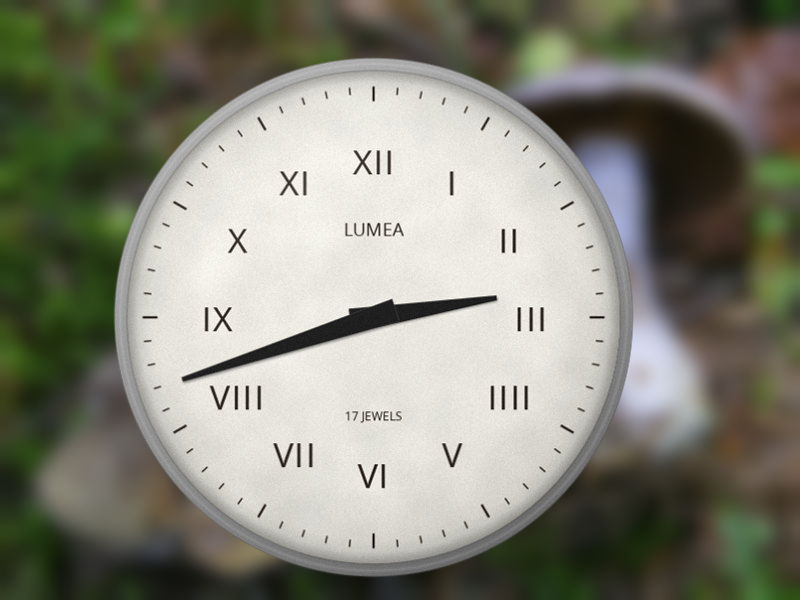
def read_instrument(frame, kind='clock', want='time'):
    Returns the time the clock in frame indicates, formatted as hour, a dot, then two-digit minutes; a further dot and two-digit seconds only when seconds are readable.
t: 2.42
